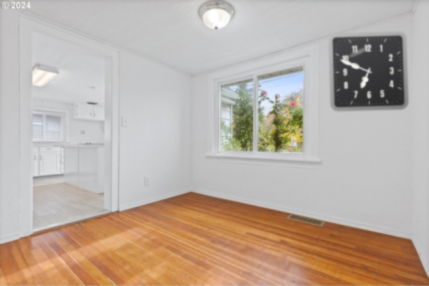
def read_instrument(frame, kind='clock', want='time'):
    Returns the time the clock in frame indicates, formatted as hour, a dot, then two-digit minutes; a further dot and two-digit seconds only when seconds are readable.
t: 6.49
